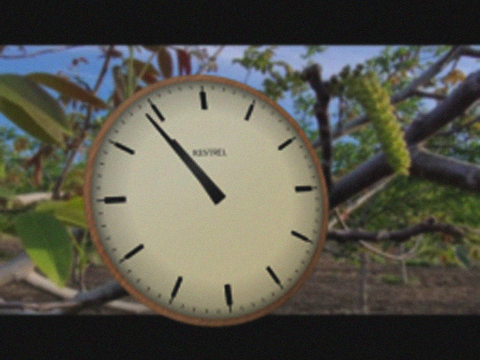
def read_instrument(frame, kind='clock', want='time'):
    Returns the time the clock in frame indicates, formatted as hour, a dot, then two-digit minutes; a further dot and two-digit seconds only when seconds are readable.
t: 10.54
